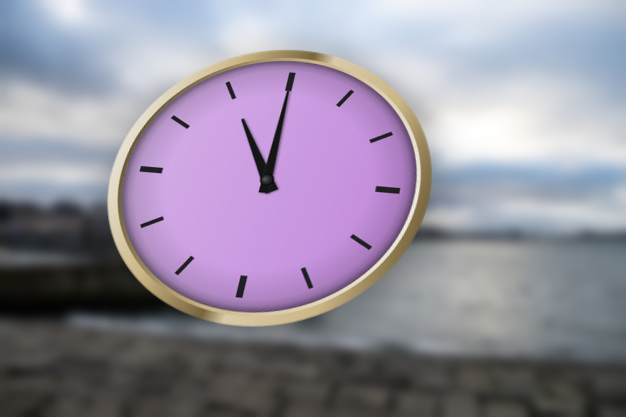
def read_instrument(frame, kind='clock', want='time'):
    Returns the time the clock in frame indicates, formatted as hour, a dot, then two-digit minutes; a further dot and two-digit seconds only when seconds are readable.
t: 11.00
